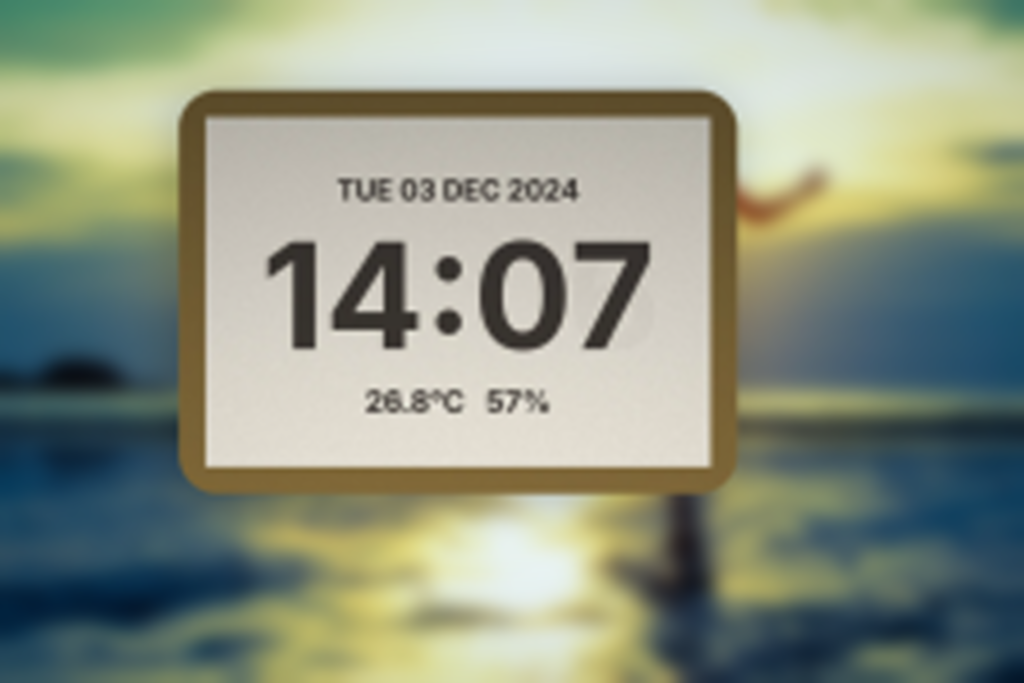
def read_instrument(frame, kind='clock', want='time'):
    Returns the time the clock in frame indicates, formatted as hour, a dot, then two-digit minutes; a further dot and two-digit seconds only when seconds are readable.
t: 14.07
